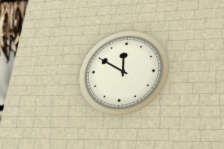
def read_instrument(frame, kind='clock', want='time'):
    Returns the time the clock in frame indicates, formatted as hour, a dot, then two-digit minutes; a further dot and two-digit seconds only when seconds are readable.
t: 11.50
